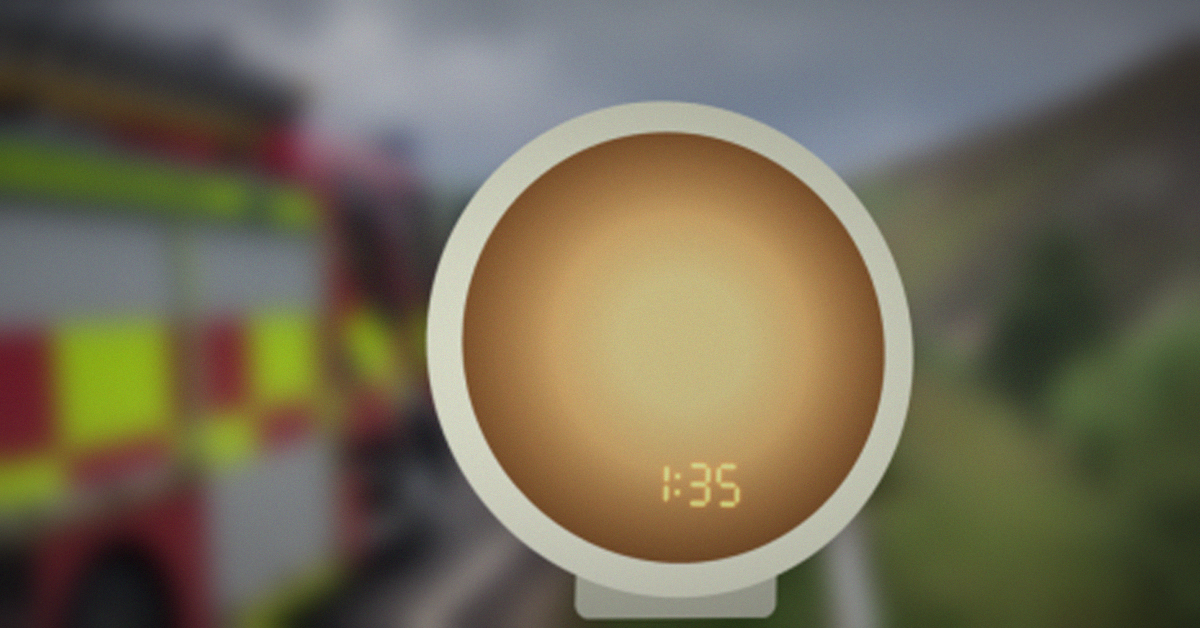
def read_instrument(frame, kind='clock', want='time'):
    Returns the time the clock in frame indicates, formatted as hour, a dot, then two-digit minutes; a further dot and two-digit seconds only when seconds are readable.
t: 1.35
